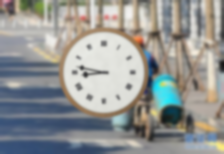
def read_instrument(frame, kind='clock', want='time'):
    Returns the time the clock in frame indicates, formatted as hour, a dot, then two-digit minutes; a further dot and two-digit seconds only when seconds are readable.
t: 8.47
